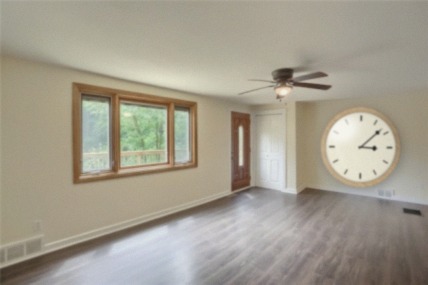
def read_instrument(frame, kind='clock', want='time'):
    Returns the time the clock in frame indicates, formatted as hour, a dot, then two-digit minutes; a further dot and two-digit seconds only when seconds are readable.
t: 3.08
